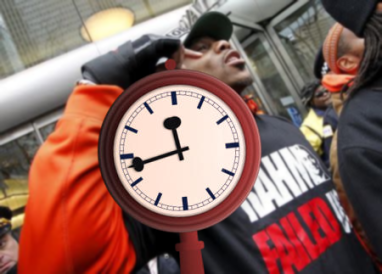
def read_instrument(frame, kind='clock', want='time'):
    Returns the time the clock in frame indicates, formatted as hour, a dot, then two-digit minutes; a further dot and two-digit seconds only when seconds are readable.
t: 11.43
